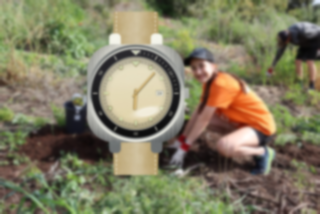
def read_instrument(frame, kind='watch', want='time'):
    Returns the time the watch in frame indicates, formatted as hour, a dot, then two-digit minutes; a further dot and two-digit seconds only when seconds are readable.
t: 6.07
